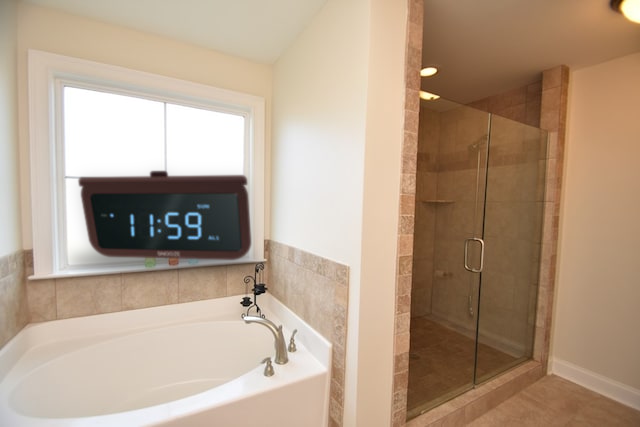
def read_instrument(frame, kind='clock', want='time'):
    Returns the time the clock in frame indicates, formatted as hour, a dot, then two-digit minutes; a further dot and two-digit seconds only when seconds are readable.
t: 11.59
